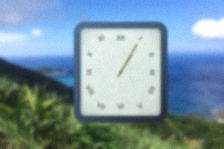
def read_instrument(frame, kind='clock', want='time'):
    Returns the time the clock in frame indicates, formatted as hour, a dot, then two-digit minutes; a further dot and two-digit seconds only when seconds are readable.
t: 1.05
